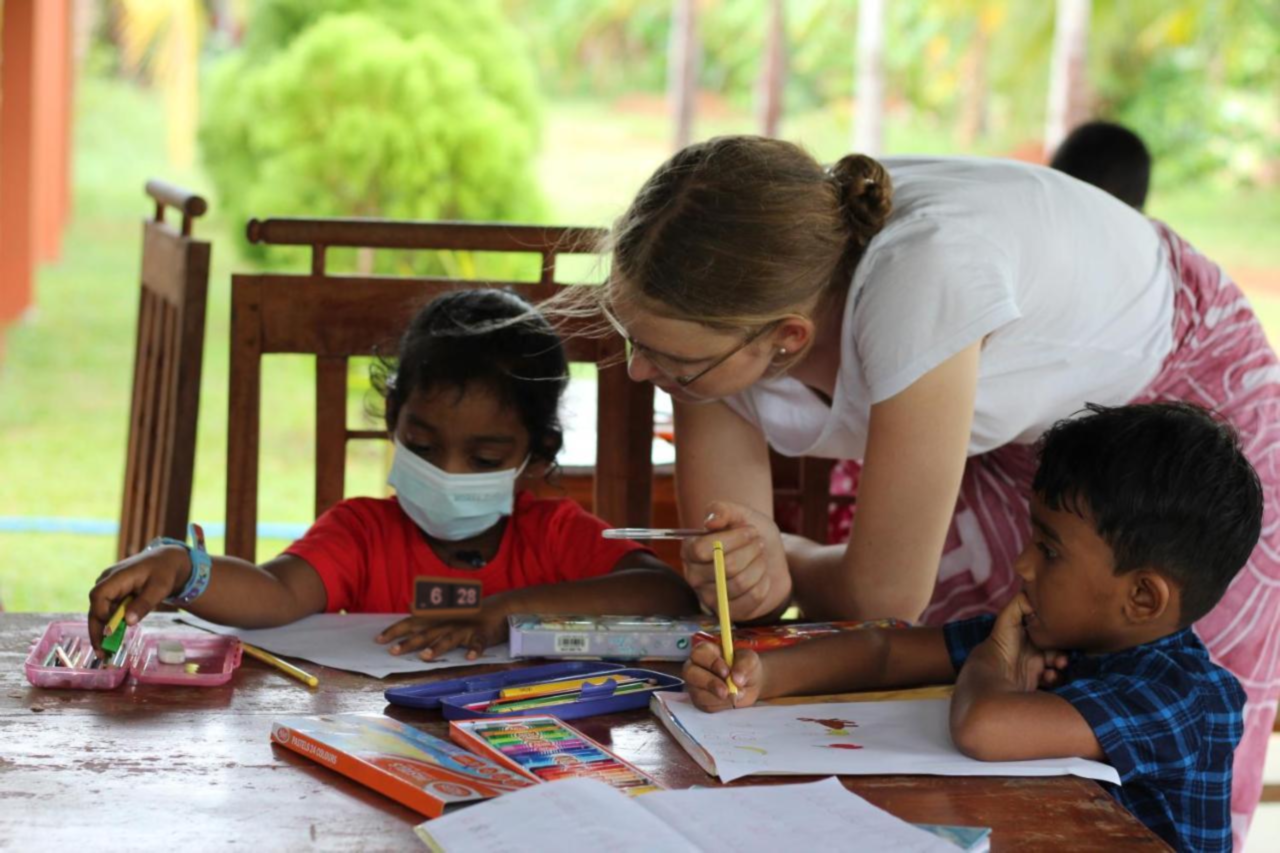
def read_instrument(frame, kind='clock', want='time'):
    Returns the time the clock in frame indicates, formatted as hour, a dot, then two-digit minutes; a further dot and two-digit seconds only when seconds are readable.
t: 6.28
